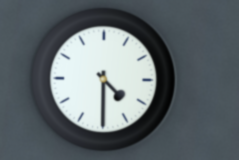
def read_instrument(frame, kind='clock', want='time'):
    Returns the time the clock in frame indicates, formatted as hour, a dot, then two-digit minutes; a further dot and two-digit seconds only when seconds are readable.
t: 4.30
